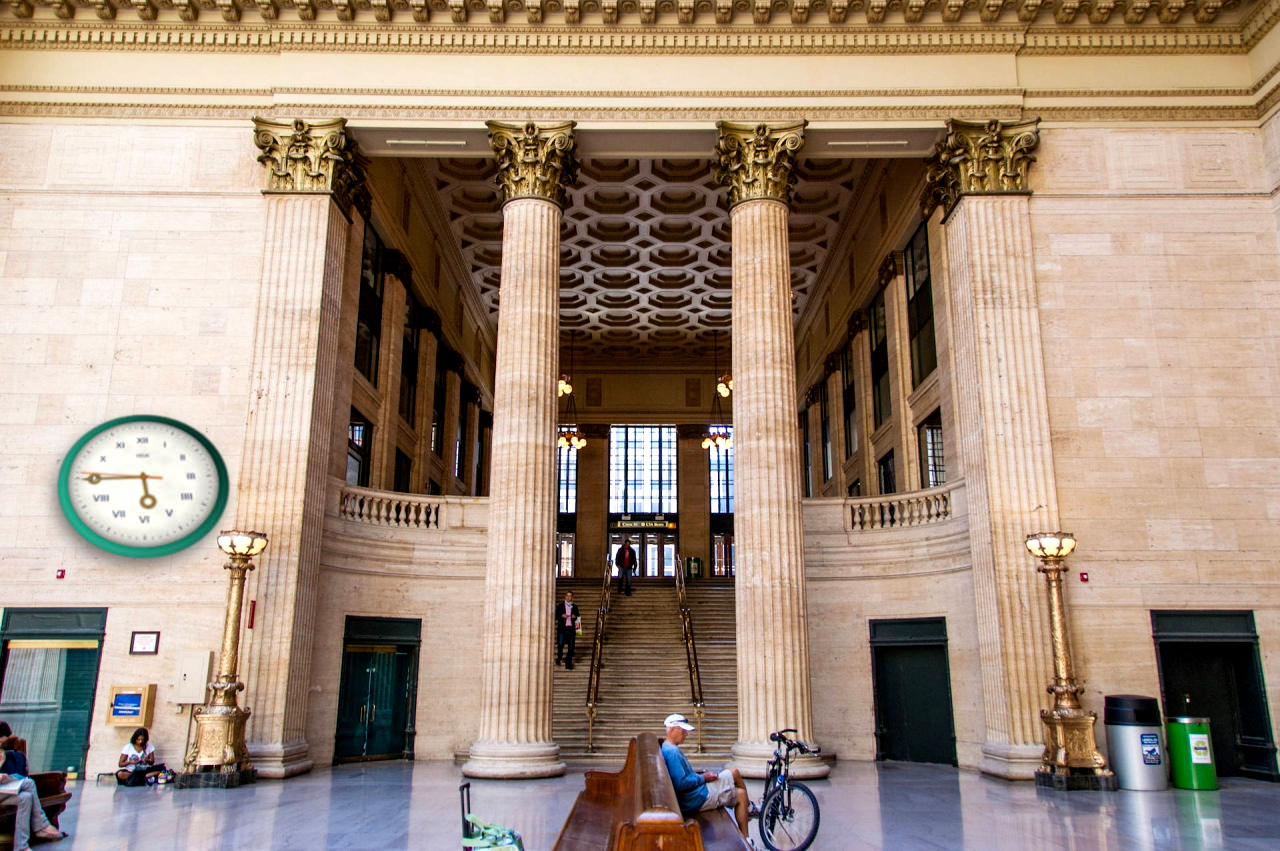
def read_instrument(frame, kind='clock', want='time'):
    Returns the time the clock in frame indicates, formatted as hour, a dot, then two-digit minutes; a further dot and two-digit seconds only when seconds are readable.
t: 5.44.46
